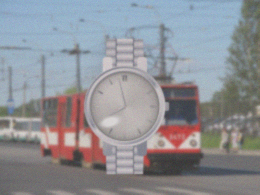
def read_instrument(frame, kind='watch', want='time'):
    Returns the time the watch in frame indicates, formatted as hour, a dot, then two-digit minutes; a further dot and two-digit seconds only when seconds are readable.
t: 7.58
